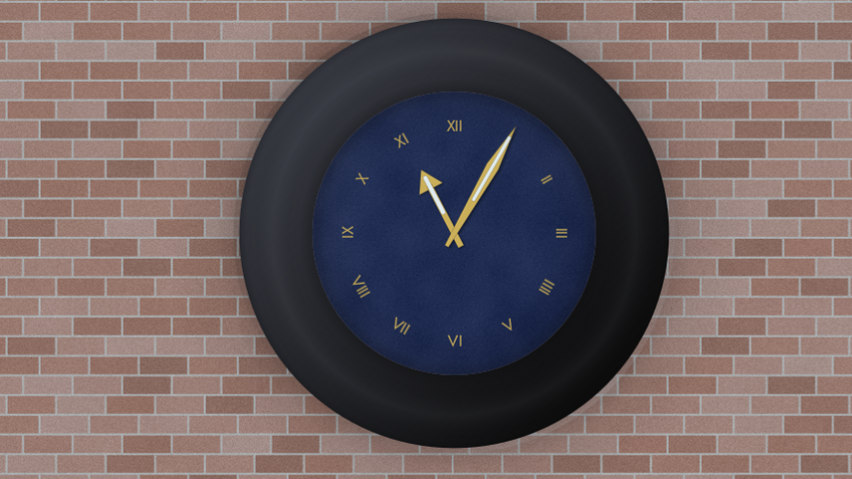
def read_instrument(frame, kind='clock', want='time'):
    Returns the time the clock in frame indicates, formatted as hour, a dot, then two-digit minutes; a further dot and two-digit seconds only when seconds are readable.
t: 11.05
